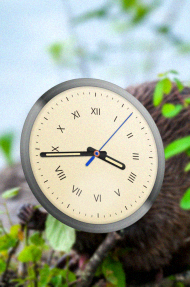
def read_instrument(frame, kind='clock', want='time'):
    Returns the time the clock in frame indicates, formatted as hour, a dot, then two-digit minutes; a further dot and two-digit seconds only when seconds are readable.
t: 3.44.07
